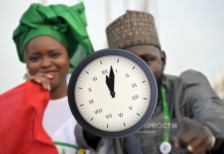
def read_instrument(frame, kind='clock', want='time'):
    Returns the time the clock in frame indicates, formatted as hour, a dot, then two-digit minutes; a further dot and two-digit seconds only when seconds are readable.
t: 12.03
